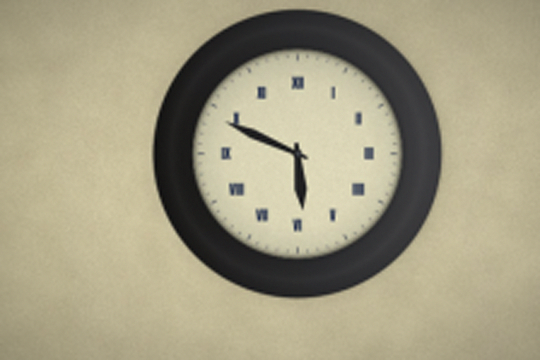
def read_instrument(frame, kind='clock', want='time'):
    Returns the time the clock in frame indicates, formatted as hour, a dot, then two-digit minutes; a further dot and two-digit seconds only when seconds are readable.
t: 5.49
